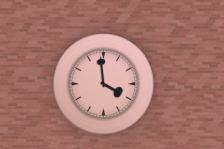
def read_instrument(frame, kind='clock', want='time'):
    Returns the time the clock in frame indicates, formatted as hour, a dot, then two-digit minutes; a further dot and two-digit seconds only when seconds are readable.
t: 3.59
